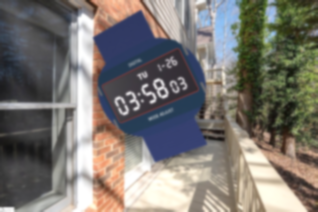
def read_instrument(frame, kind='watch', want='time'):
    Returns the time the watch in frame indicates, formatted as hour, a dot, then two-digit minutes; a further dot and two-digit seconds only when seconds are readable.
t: 3.58.03
